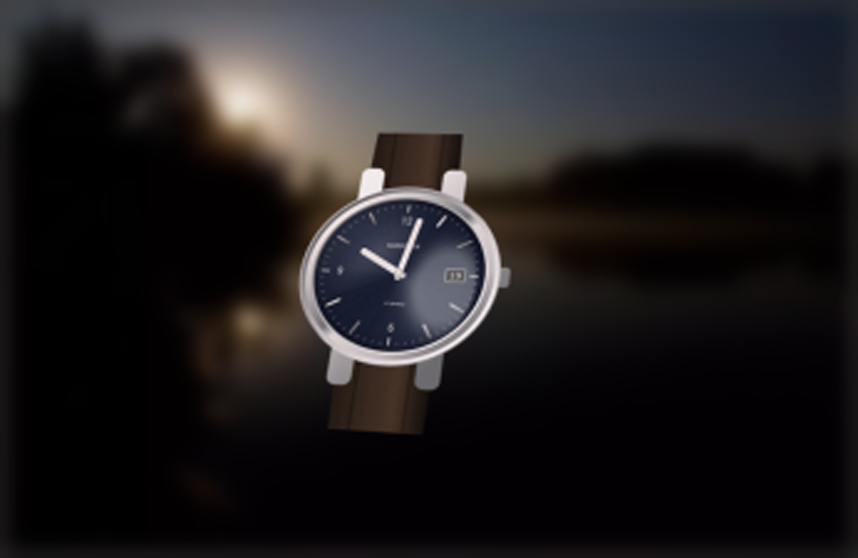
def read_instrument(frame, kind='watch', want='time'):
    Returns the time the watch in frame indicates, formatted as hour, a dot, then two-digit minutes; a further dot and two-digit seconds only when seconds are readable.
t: 10.02
